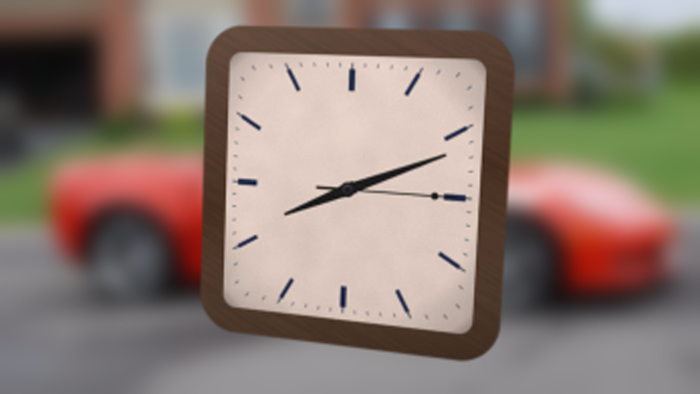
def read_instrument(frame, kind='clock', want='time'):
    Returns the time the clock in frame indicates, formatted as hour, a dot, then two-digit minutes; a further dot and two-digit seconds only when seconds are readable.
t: 8.11.15
